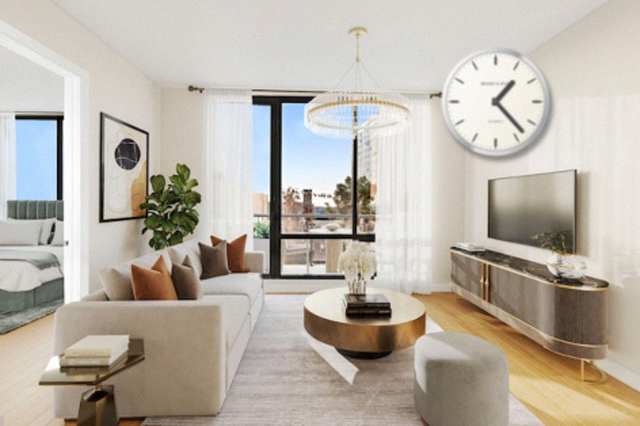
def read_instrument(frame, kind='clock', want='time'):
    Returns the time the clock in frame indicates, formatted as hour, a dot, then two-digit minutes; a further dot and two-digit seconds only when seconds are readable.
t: 1.23
